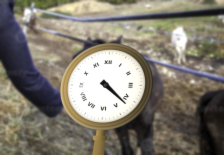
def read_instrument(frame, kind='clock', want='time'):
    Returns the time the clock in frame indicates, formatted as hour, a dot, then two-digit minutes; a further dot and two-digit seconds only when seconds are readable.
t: 4.22
